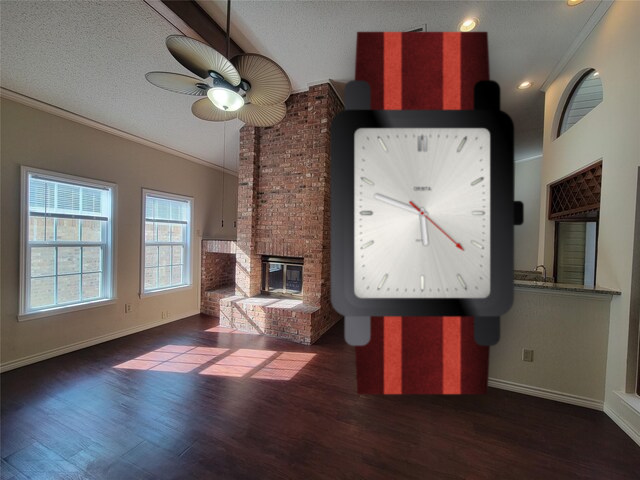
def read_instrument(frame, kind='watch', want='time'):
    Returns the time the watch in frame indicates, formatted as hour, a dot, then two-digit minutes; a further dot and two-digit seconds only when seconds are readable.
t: 5.48.22
